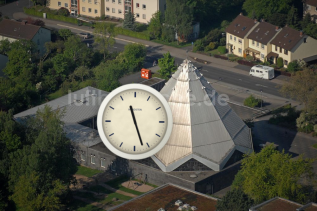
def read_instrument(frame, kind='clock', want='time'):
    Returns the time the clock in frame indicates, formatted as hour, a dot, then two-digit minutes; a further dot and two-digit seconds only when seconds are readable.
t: 11.27
